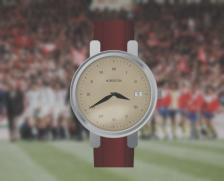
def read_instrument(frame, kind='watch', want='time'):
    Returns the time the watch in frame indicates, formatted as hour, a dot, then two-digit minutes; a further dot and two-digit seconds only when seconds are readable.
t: 3.40
